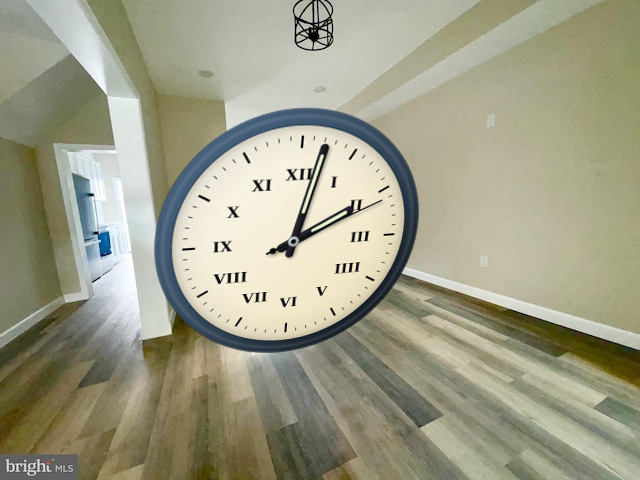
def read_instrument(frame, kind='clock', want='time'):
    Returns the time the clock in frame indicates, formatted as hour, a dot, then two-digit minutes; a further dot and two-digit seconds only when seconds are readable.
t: 2.02.11
